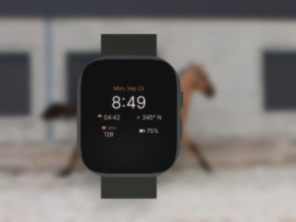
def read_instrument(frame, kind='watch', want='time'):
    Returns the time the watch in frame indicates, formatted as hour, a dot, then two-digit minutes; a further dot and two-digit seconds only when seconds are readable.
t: 8.49
